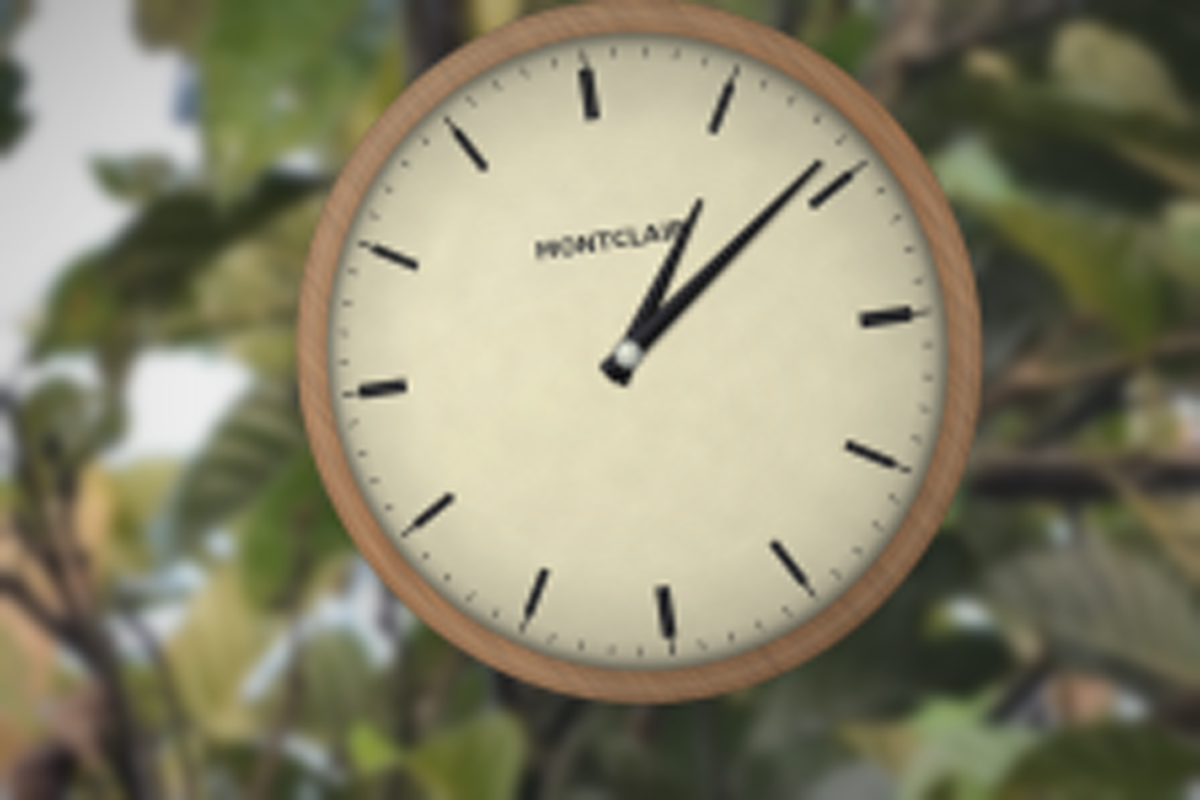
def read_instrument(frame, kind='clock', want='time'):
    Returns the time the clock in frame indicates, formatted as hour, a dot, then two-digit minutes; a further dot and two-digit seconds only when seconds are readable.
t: 1.09
